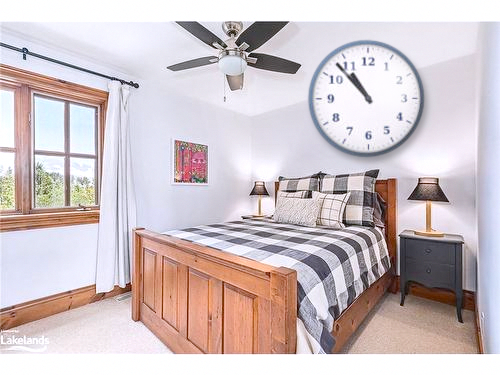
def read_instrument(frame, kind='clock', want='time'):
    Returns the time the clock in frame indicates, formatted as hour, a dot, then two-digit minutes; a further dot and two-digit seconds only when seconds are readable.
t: 10.53
